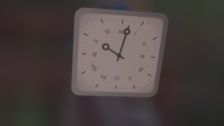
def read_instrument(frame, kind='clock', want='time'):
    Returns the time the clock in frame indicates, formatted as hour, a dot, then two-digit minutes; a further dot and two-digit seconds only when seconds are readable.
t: 10.02
